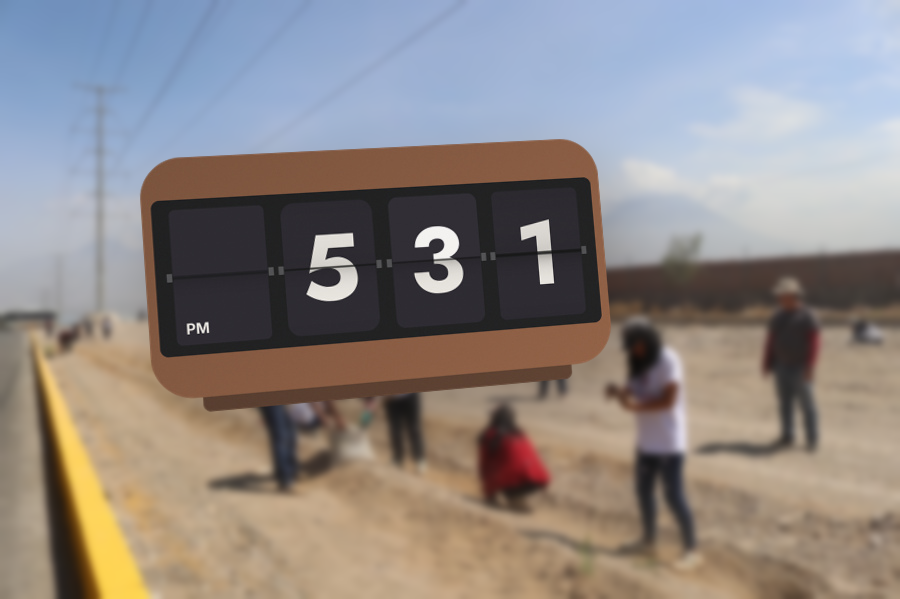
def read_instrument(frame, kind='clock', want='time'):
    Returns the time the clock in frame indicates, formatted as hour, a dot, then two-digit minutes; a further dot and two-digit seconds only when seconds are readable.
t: 5.31
